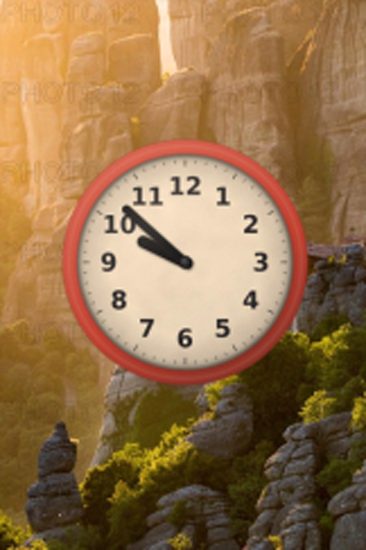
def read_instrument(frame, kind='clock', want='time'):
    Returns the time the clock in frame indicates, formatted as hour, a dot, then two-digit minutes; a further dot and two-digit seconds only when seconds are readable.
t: 9.52
